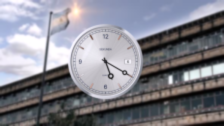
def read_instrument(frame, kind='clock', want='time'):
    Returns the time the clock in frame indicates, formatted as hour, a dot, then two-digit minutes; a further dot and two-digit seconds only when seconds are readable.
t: 5.20
